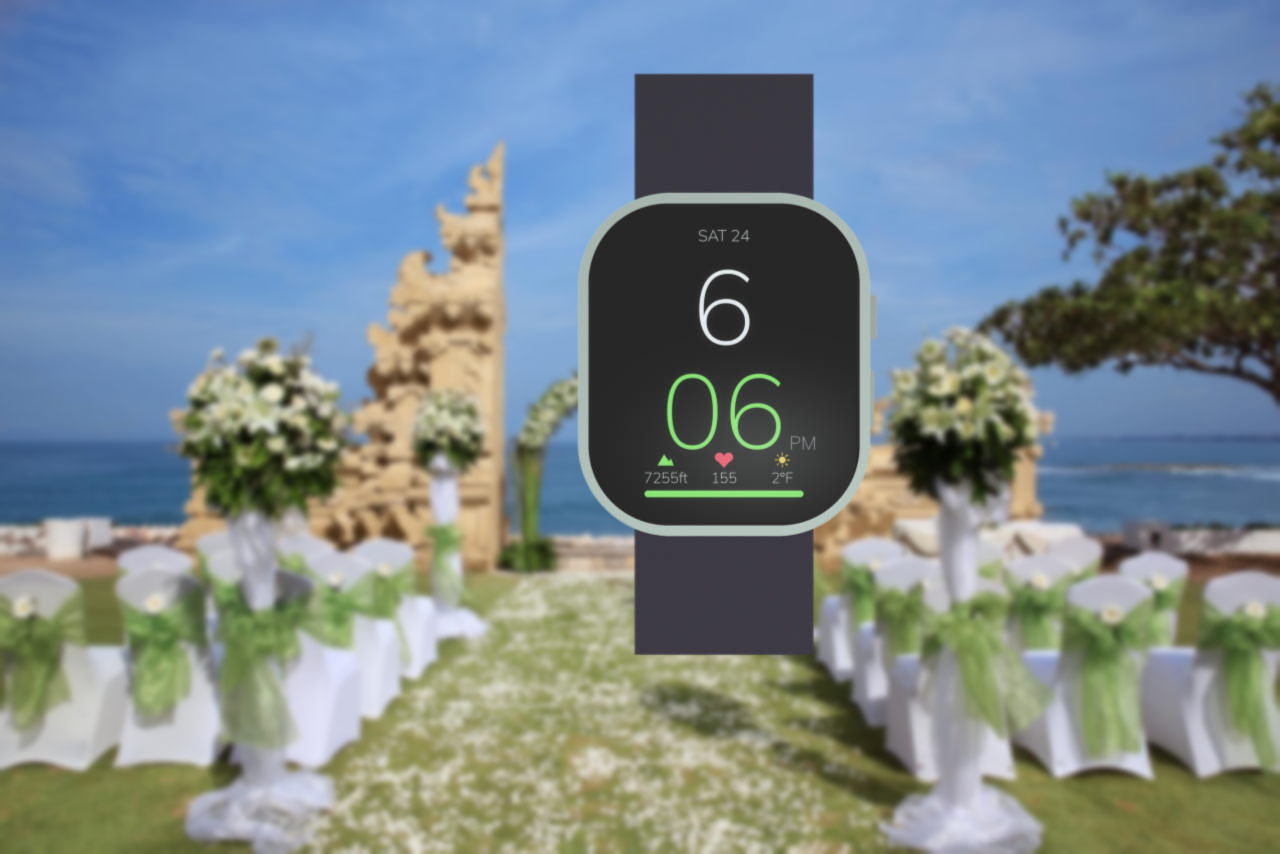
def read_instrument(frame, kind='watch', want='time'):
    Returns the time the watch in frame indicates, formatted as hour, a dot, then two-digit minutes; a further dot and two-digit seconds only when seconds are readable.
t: 6.06
